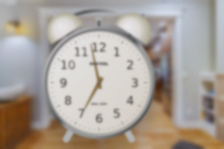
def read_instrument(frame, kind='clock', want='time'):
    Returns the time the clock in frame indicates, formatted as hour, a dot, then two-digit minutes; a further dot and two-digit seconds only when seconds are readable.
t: 6.58
